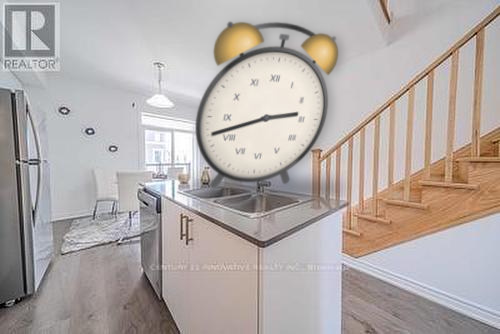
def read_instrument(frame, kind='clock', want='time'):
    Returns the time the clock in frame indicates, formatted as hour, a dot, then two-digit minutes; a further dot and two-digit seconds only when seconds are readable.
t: 2.42
